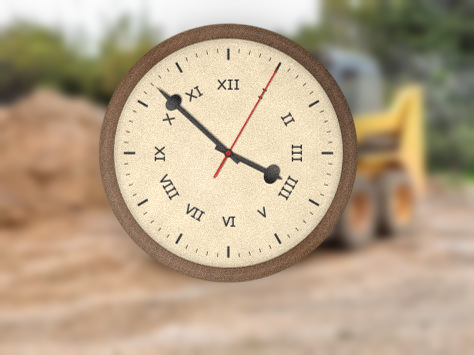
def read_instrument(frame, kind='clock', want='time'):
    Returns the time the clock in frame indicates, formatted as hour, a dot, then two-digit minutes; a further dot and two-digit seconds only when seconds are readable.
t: 3.52.05
